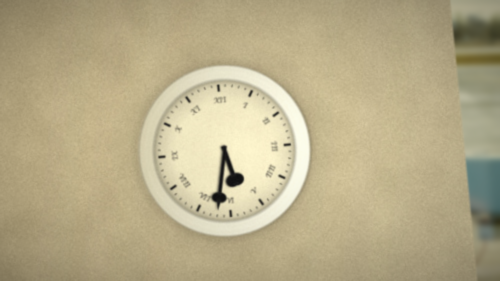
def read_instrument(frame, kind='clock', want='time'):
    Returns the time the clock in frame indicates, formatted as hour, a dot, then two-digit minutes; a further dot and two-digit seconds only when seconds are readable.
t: 5.32
